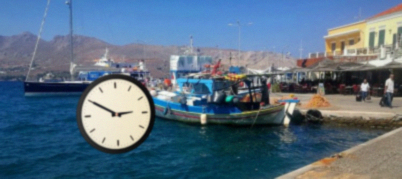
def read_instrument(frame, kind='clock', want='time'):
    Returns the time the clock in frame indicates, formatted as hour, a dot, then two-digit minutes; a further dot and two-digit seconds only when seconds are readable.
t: 2.50
